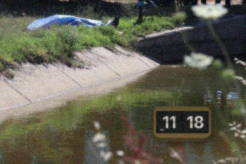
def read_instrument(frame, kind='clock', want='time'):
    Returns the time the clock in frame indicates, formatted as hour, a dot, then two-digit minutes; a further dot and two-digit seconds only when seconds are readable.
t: 11.18
